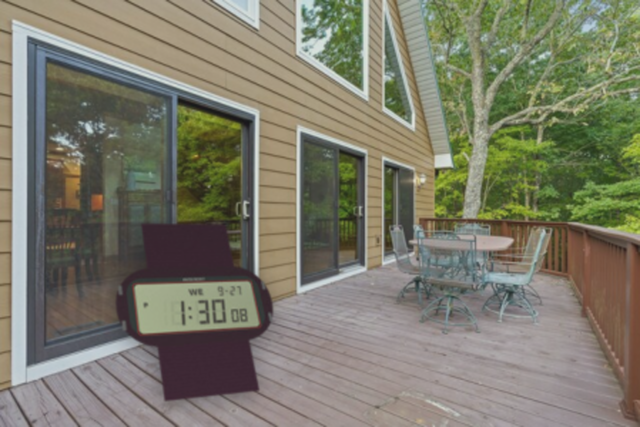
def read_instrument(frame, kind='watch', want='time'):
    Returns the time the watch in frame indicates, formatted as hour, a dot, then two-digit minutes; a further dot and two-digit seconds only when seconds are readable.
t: 1.30.08
